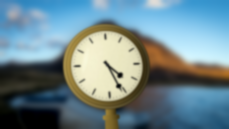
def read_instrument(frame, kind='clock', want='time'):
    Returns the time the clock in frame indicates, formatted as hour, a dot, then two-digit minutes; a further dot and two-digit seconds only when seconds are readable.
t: 4.26
